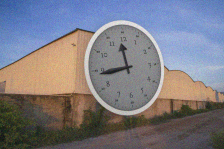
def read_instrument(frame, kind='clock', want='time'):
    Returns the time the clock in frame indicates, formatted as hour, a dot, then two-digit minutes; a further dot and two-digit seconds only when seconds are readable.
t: 11.44
